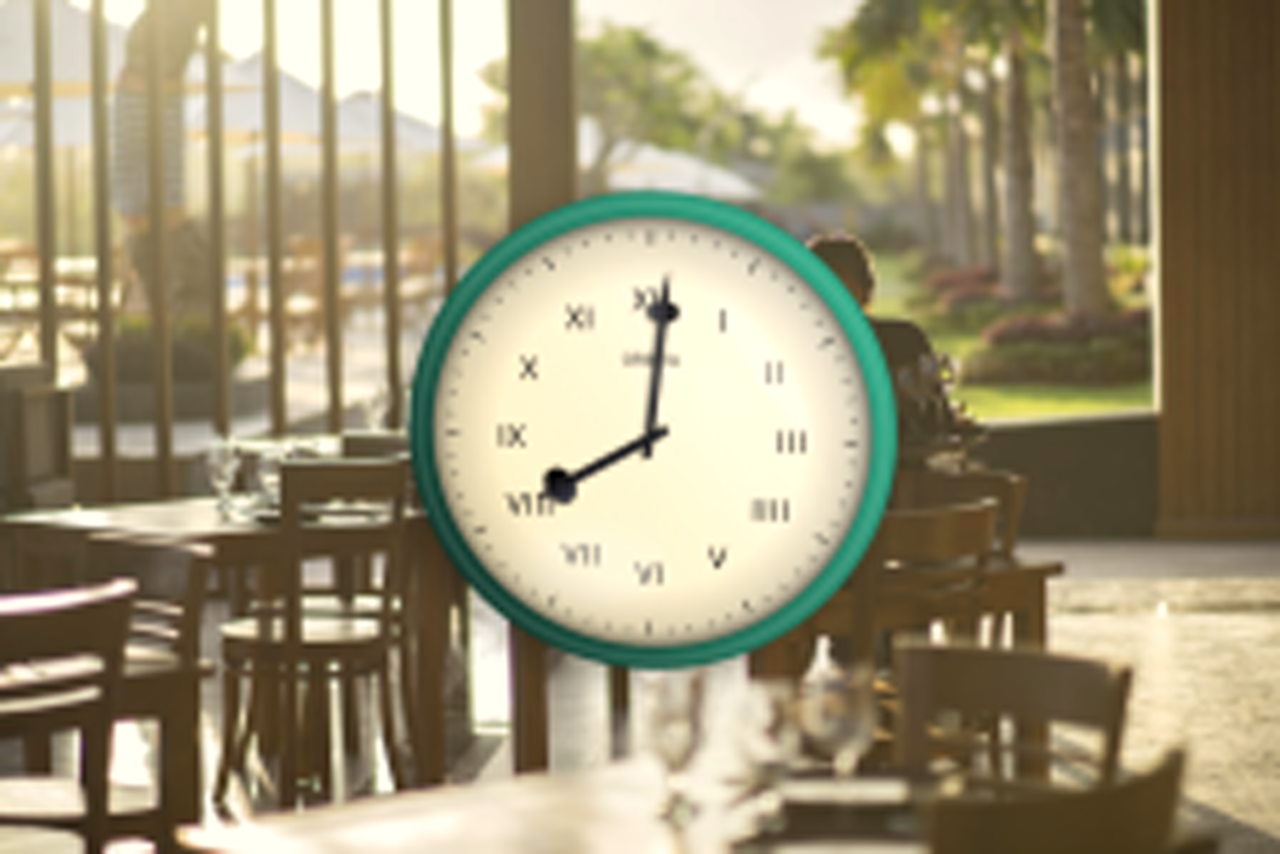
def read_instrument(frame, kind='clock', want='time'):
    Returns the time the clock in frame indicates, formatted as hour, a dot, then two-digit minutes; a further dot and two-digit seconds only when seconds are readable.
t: 8.01
